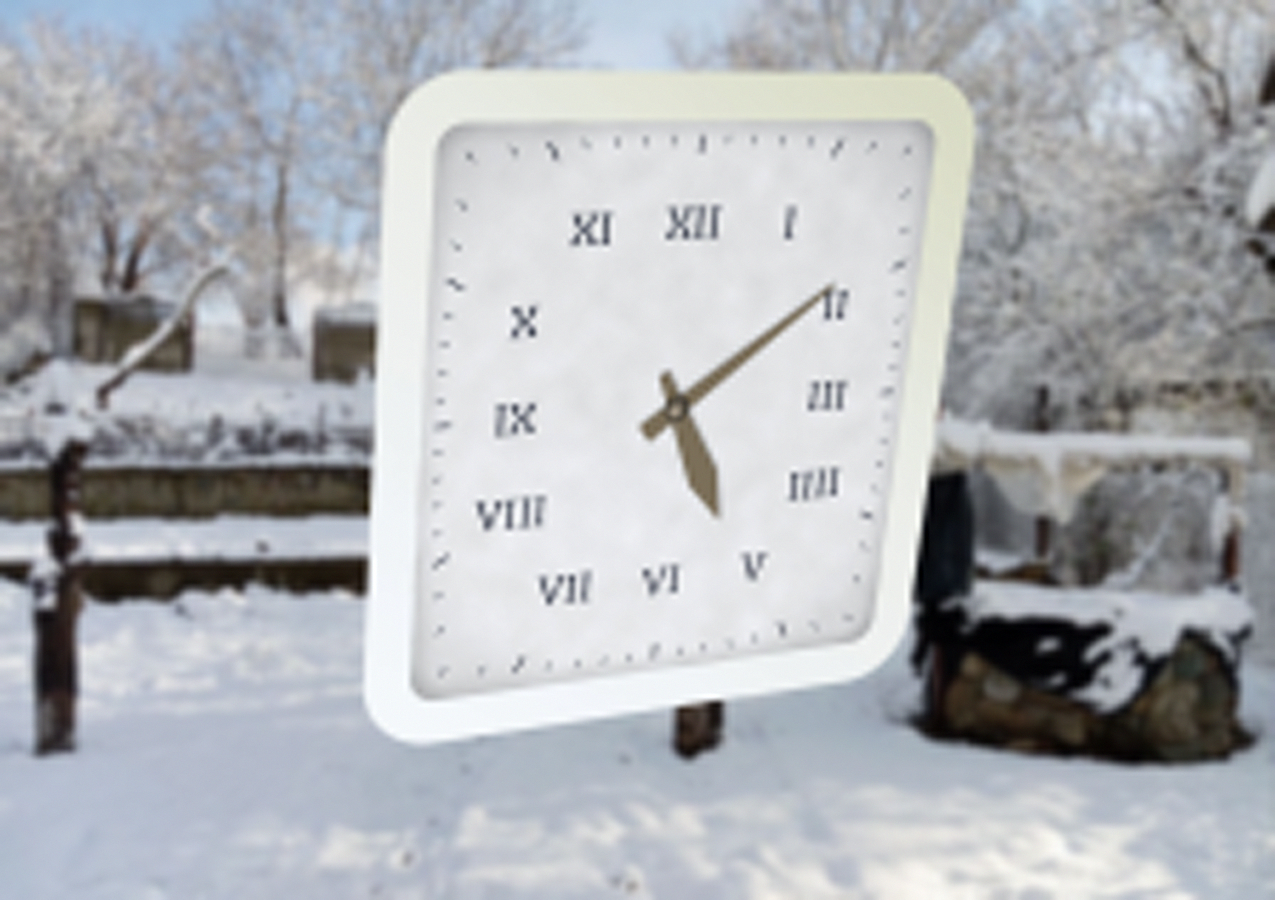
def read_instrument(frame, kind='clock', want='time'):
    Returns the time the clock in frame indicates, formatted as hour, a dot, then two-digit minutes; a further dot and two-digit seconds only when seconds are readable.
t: 5.09
